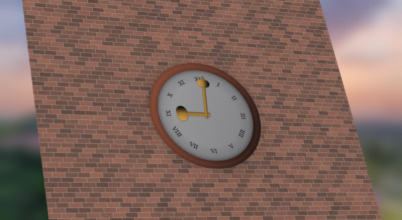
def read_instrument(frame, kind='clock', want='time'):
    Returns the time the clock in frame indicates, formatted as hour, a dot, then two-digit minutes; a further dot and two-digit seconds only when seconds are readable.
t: 9.01
